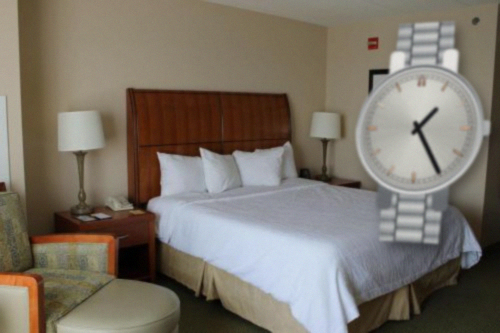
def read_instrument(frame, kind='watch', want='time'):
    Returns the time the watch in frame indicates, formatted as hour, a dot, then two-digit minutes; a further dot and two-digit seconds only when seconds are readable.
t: 1.25
